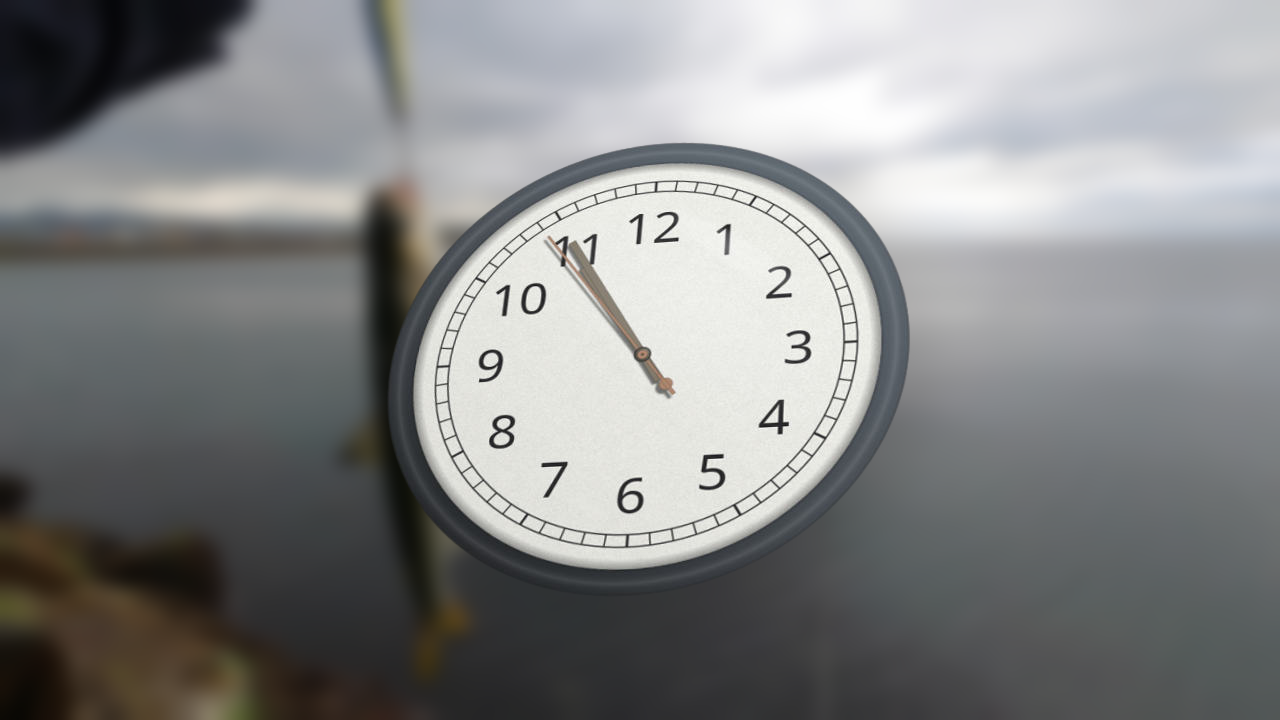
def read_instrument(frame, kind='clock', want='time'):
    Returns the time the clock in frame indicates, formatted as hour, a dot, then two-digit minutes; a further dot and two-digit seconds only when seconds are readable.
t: 10.54.54
